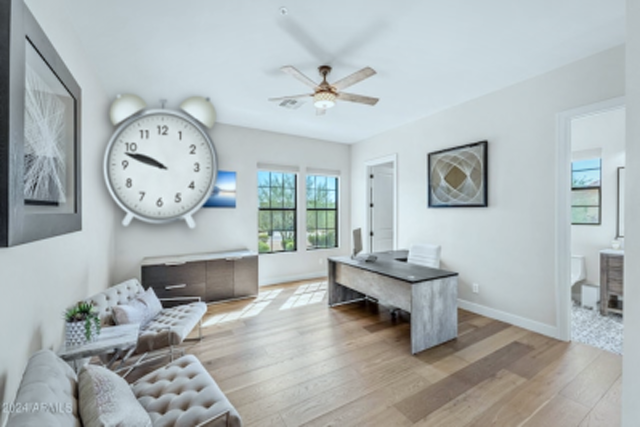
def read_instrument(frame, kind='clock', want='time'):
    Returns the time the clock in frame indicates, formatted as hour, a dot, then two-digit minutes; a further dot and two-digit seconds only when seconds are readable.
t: 9.48
